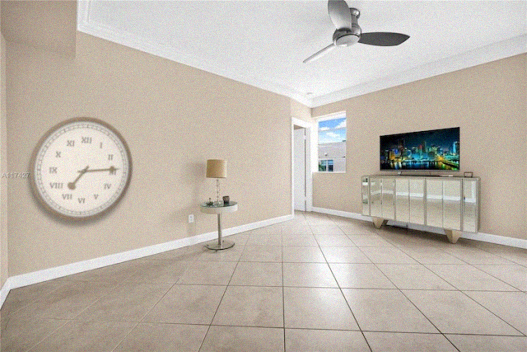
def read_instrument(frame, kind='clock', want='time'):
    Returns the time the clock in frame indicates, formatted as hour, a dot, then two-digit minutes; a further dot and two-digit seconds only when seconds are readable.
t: 7.14
